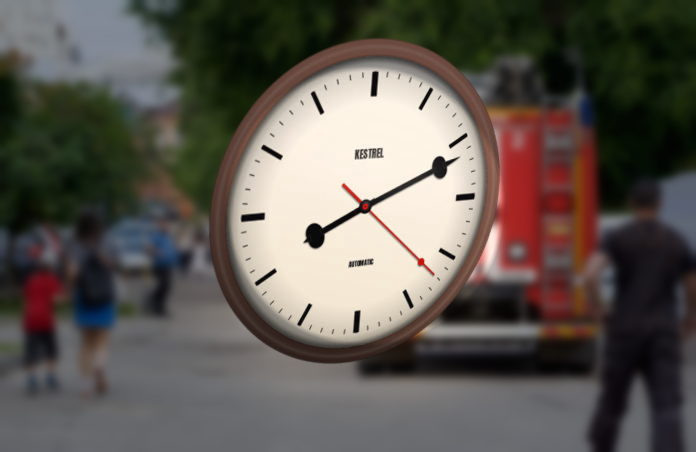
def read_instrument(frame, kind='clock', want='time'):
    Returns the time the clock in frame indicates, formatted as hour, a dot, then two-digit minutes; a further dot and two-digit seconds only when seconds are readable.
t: 8.11.22
